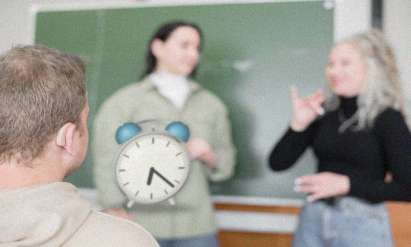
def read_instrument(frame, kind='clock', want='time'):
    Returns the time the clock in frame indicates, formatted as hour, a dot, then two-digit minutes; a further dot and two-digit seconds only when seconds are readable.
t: 6.22
